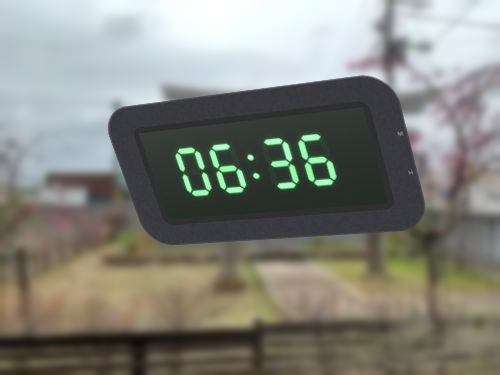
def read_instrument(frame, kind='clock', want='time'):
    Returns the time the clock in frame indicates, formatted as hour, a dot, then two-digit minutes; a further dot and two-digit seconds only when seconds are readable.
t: 6.36
